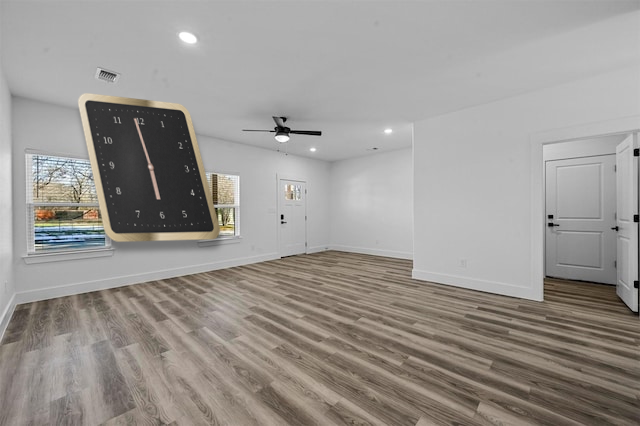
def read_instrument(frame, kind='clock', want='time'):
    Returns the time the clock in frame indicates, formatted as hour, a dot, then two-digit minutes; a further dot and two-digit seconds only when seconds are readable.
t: 5.59
